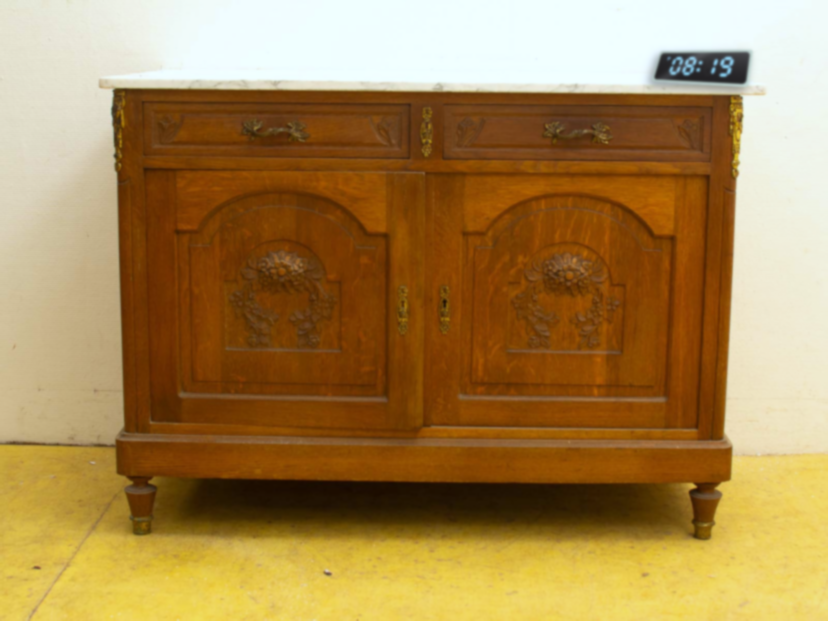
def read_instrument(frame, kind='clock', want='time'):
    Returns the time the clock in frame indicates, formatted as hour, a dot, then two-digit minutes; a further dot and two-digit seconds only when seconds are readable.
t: 8.19
